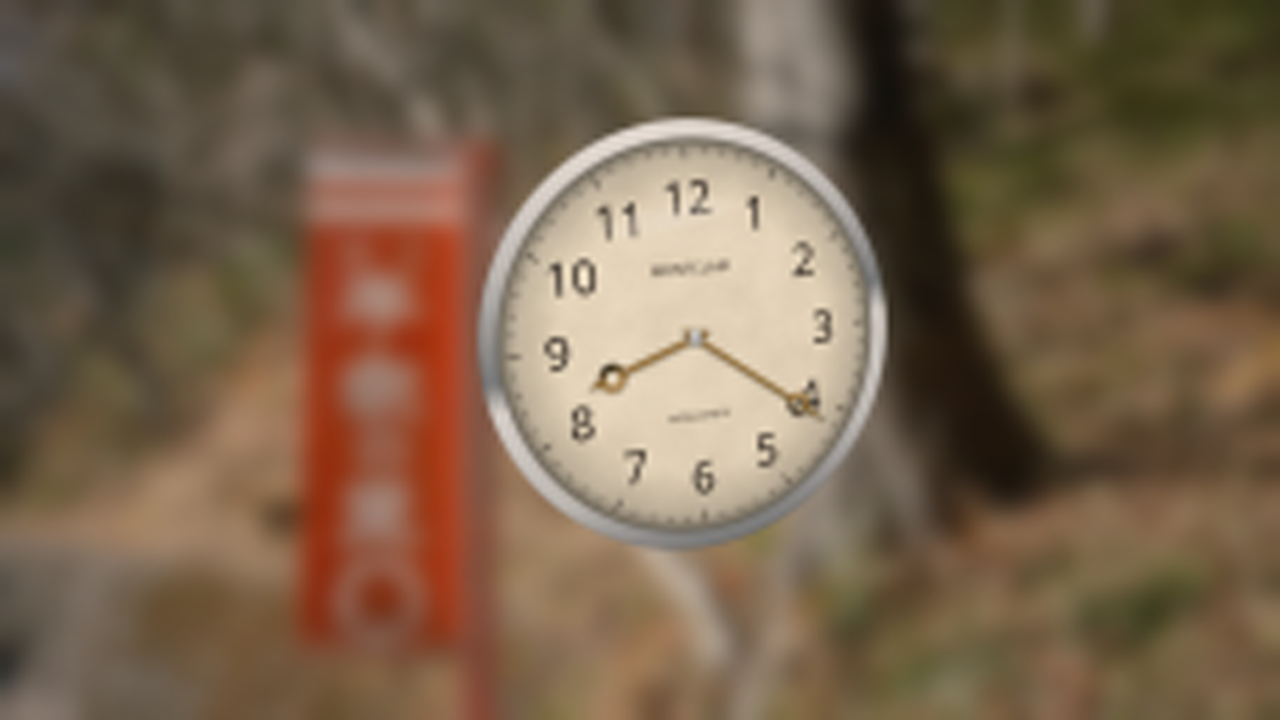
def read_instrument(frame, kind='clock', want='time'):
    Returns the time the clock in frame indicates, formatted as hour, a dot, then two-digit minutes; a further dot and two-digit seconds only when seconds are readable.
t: 8.21
